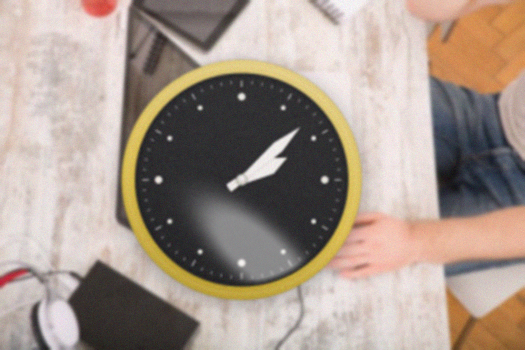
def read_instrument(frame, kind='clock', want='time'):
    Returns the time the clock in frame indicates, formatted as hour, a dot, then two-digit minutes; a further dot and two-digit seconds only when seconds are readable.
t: 2.08
